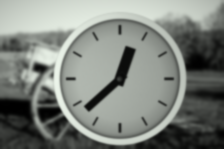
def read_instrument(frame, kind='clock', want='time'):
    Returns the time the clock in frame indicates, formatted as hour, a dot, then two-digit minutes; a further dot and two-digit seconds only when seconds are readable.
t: 12.38
